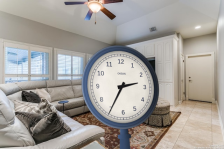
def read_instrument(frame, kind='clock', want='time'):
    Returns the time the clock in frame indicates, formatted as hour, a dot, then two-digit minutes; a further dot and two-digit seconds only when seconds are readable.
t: 2.35
